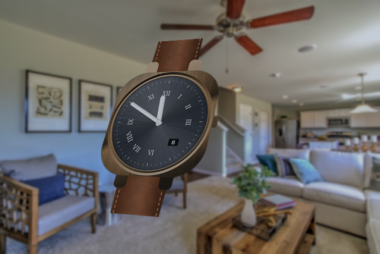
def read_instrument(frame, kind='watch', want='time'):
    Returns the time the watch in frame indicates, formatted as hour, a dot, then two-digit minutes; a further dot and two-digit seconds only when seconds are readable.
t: 11.50
